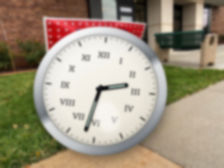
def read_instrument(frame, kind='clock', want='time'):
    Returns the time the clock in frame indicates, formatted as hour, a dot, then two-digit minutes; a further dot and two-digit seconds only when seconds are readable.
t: 2.32
